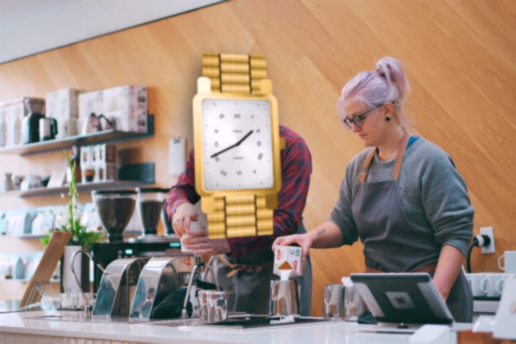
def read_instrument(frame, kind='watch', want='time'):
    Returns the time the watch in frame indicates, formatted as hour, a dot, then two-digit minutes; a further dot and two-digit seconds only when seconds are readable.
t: 1.41
